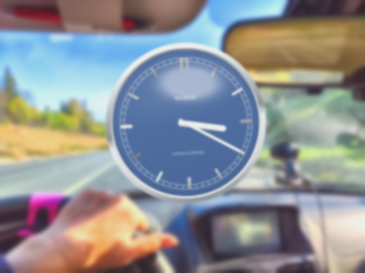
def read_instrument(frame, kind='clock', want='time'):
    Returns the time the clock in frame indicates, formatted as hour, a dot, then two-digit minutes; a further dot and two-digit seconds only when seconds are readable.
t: 3.20
